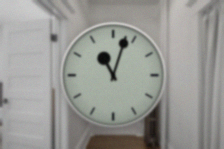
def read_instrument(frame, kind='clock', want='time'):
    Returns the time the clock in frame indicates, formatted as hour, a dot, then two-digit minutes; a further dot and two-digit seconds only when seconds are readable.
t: 11.03
